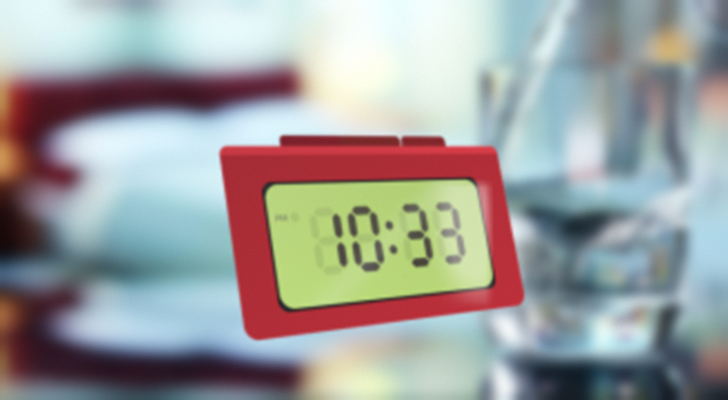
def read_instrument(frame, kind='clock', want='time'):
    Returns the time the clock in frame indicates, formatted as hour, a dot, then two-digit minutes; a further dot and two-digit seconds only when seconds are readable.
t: 10.33
